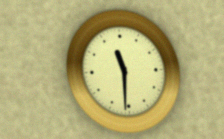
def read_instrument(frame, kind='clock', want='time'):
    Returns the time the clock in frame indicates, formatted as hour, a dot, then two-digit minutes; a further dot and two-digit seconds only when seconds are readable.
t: 11.31
